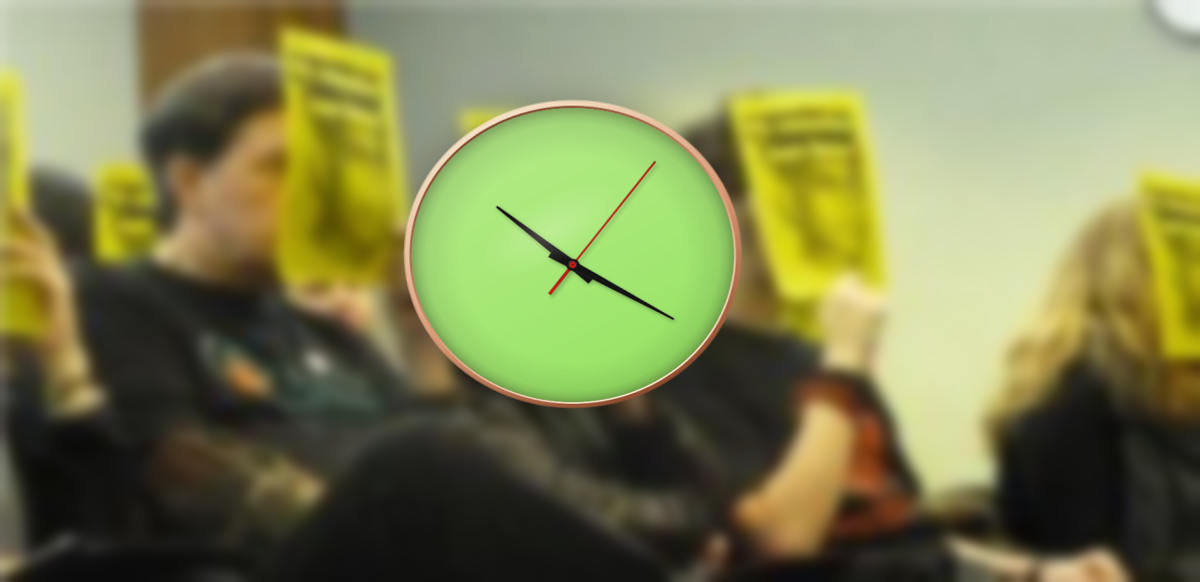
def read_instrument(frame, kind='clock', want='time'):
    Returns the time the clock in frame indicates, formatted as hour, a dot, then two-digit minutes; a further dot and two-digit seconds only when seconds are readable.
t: 10.20.06
